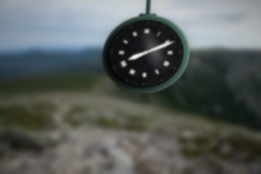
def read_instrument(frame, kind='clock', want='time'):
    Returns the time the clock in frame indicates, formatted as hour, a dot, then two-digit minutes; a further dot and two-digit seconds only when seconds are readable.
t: 8.11
